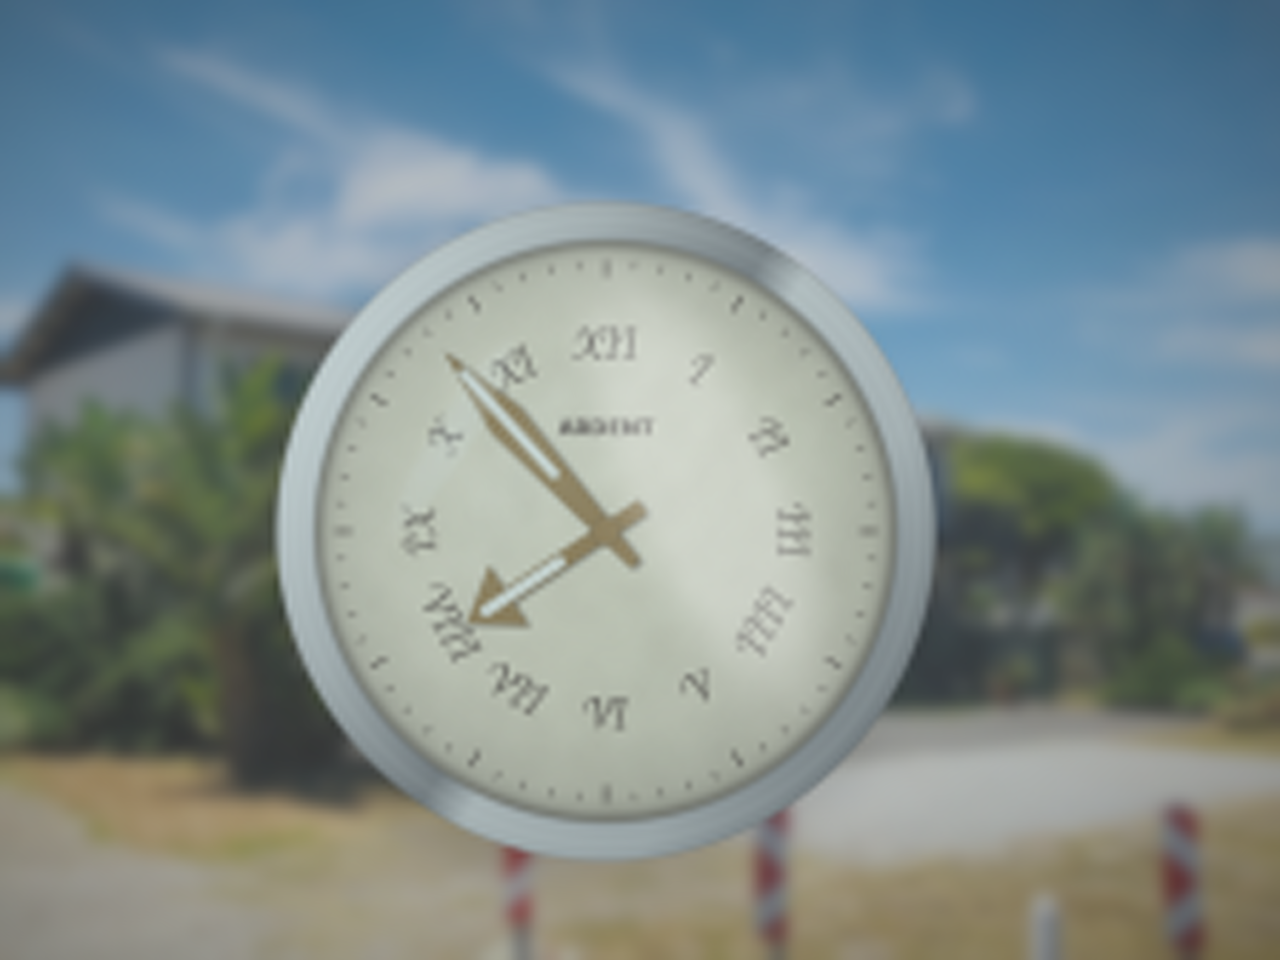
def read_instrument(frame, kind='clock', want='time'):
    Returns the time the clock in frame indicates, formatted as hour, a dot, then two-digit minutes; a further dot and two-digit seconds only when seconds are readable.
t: 7.53
